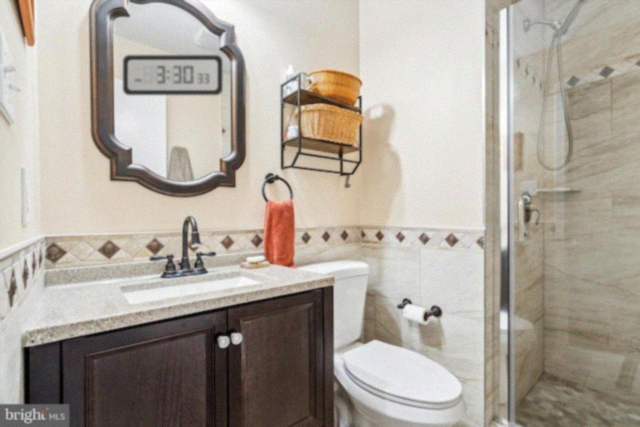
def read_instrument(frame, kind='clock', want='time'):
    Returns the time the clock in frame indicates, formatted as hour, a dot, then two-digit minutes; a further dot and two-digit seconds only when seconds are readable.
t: 3.30
